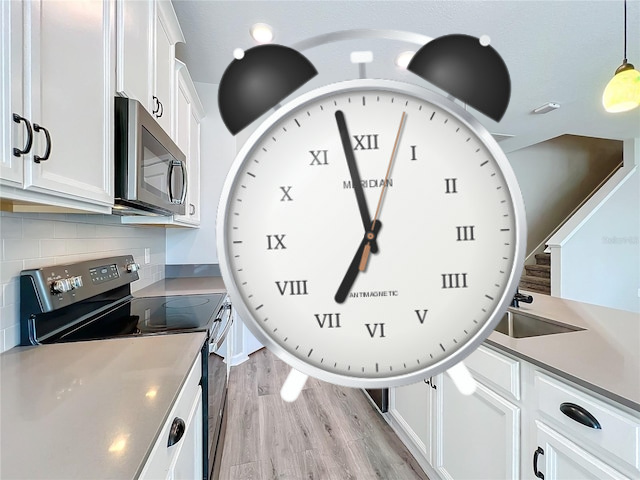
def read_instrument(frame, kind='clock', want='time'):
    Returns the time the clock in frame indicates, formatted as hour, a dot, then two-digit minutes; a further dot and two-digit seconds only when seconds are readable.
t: 6.58.03
